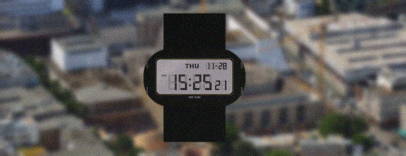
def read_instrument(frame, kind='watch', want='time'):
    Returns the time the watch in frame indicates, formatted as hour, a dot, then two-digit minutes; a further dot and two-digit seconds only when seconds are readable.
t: 15.25.21
